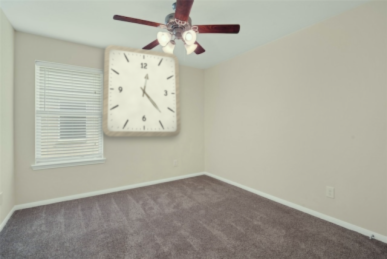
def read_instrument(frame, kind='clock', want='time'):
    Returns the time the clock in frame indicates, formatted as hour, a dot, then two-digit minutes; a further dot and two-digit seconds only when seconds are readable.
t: 12.23
